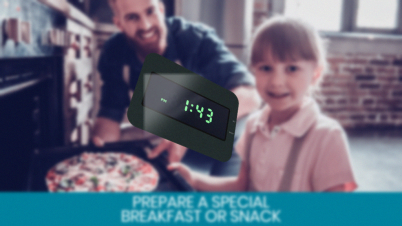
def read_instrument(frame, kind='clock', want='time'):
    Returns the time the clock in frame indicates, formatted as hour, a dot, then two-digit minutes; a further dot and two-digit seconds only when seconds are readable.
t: 1.43
